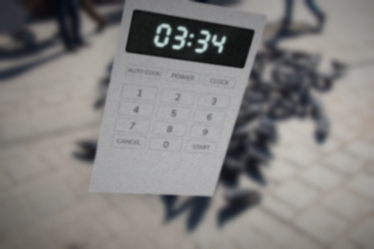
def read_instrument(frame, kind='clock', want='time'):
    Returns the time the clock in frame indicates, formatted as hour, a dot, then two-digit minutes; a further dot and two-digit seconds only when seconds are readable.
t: 3.34
